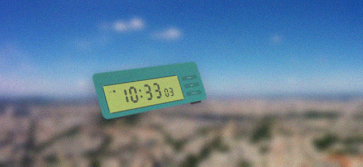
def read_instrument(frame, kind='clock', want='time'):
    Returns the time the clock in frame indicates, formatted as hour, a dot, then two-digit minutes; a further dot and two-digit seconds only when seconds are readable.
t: 10.33.03
